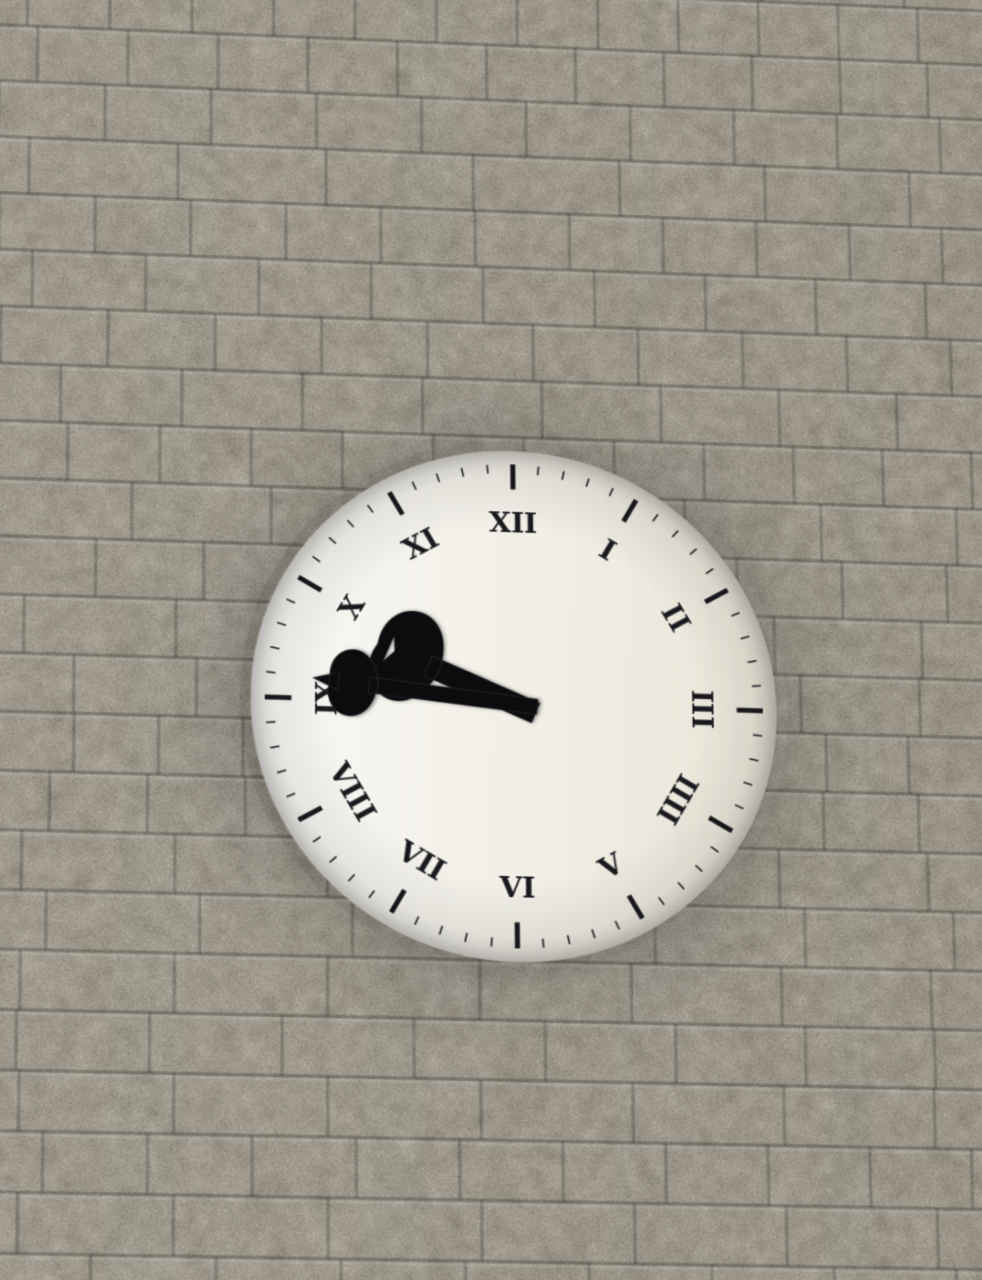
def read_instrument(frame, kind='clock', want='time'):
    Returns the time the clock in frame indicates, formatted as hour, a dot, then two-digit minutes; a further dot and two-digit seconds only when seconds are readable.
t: 9.46
